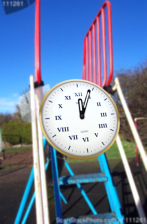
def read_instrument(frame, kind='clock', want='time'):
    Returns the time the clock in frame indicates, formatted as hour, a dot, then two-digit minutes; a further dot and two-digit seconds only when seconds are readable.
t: 12.04
